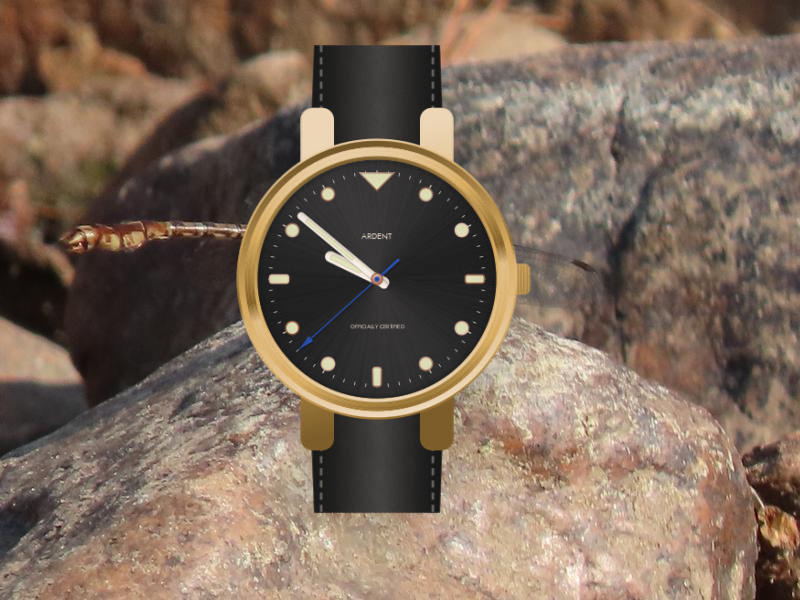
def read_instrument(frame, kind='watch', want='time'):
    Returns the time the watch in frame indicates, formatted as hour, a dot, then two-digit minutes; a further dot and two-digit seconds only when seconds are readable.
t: 9.51.38
